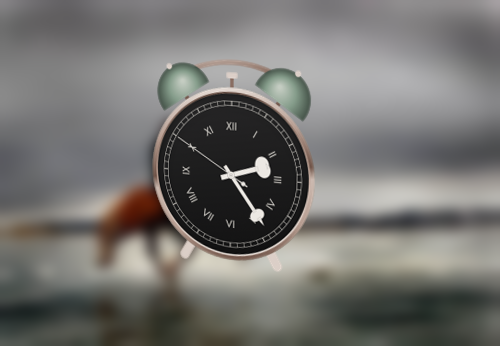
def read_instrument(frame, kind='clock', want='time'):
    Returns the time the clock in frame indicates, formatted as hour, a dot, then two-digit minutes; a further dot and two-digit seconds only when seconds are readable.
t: 2.23.50
